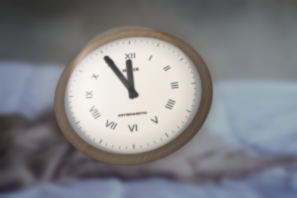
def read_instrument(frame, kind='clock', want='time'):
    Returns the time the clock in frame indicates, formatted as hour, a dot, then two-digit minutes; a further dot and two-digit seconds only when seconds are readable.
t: 11.55
